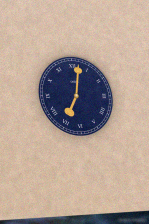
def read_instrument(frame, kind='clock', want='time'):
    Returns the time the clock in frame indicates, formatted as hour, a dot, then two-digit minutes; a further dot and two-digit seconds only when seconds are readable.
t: 7.02
